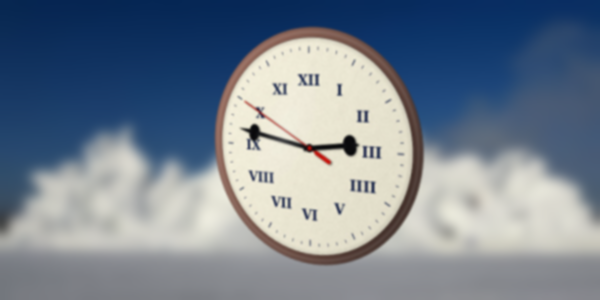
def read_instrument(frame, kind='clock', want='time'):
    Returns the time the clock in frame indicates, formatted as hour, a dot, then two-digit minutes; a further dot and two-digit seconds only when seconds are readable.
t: 2.46.50
